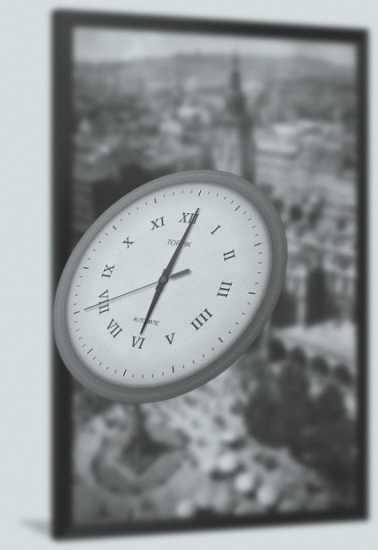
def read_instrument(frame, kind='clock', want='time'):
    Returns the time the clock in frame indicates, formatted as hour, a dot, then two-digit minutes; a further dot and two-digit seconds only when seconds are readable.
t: 6.00.40
